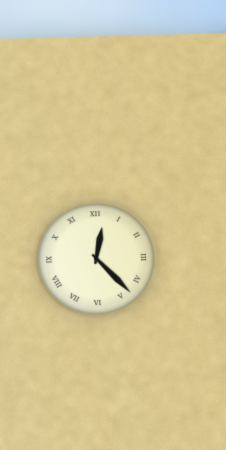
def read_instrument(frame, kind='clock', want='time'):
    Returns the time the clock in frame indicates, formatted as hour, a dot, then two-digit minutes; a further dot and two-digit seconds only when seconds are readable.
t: 12.23
